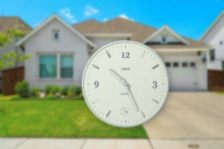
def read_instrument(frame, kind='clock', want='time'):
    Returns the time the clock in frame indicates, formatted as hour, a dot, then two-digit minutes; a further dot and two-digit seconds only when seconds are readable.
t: 10.26
